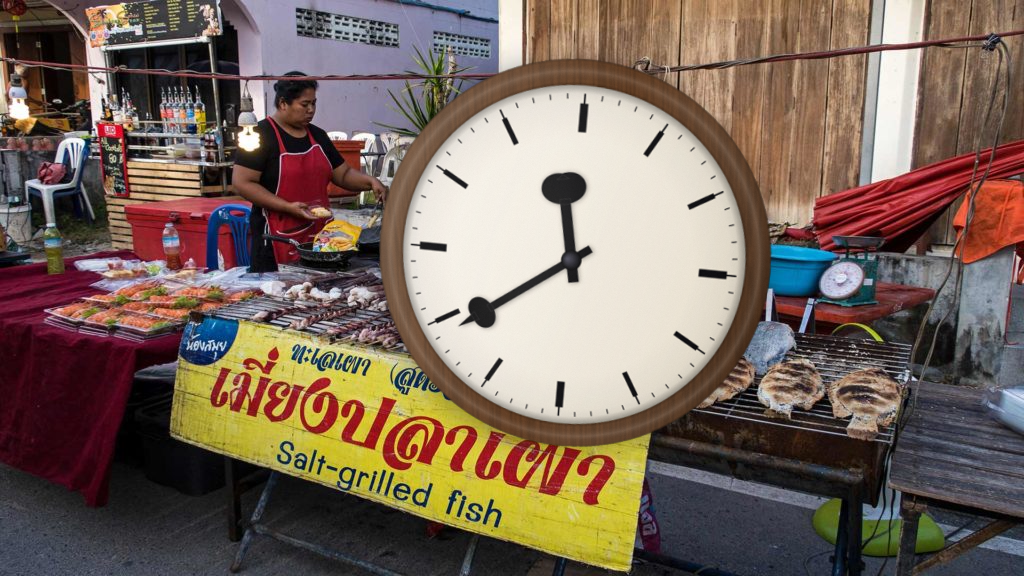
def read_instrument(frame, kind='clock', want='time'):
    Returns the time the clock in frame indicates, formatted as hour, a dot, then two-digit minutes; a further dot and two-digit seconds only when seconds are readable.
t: 11.39
